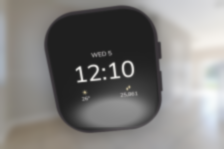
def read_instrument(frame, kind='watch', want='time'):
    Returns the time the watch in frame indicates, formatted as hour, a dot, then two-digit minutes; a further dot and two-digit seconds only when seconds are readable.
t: 12.10
